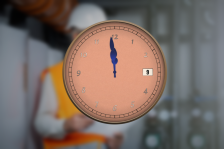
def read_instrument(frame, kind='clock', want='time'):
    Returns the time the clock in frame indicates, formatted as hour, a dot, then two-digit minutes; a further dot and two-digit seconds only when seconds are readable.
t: 11.59
